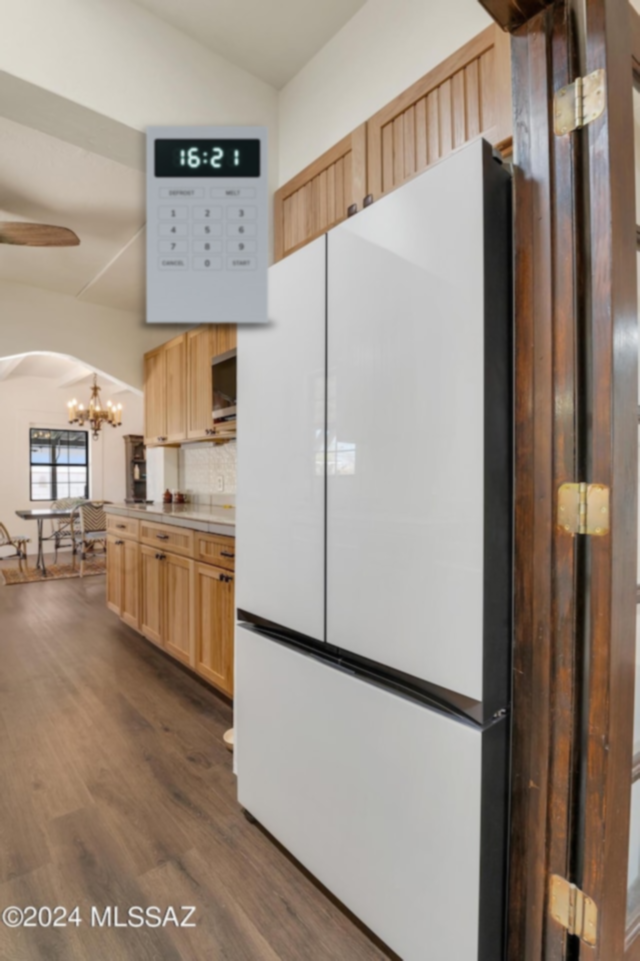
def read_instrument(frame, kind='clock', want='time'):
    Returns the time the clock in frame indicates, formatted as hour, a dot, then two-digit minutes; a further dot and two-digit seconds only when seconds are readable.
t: 16.21
